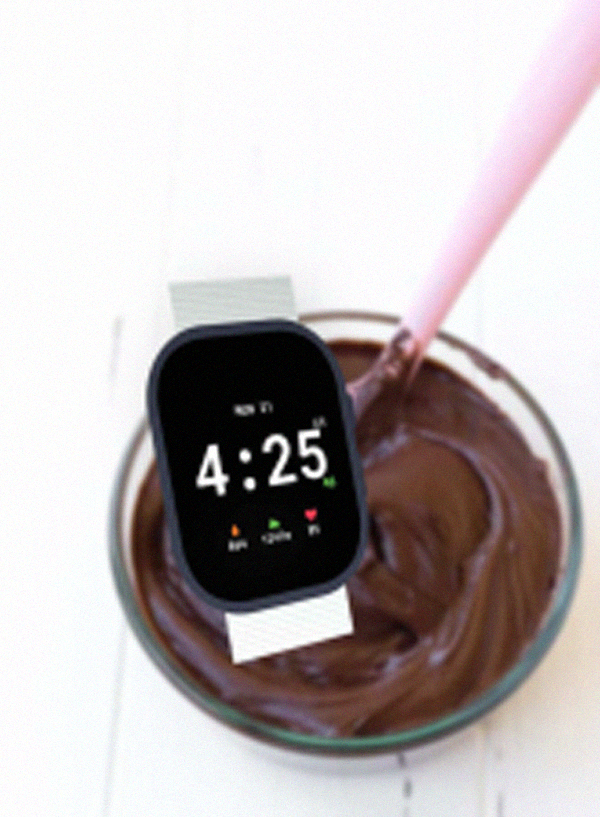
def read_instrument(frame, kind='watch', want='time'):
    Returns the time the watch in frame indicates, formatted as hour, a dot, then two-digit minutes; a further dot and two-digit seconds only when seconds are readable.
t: 4.25
